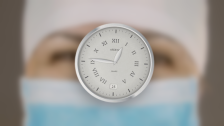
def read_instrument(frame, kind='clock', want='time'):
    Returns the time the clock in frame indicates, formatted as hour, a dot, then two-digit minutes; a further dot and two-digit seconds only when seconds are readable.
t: 12.46
